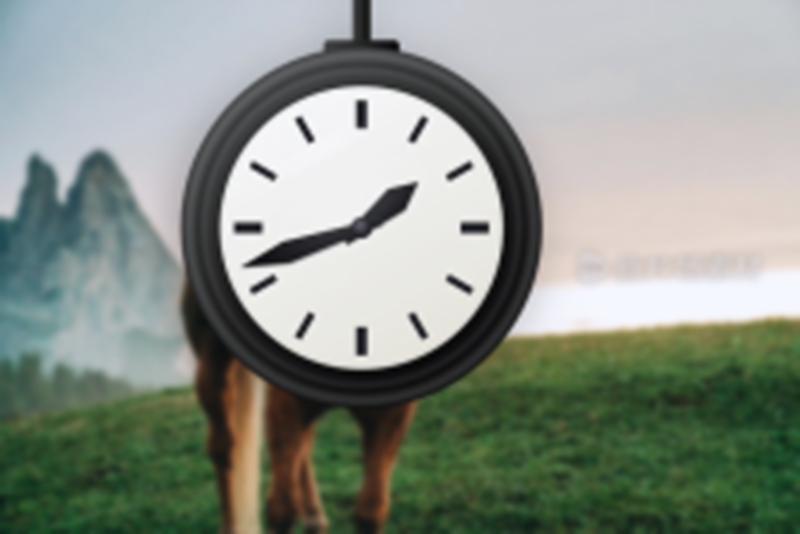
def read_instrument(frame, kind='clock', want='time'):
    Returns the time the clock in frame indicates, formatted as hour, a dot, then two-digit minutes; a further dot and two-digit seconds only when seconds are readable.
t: 1.42
